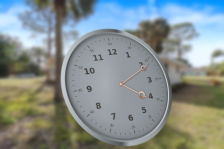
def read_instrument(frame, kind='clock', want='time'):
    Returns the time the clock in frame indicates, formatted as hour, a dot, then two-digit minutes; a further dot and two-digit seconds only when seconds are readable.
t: 4.11
